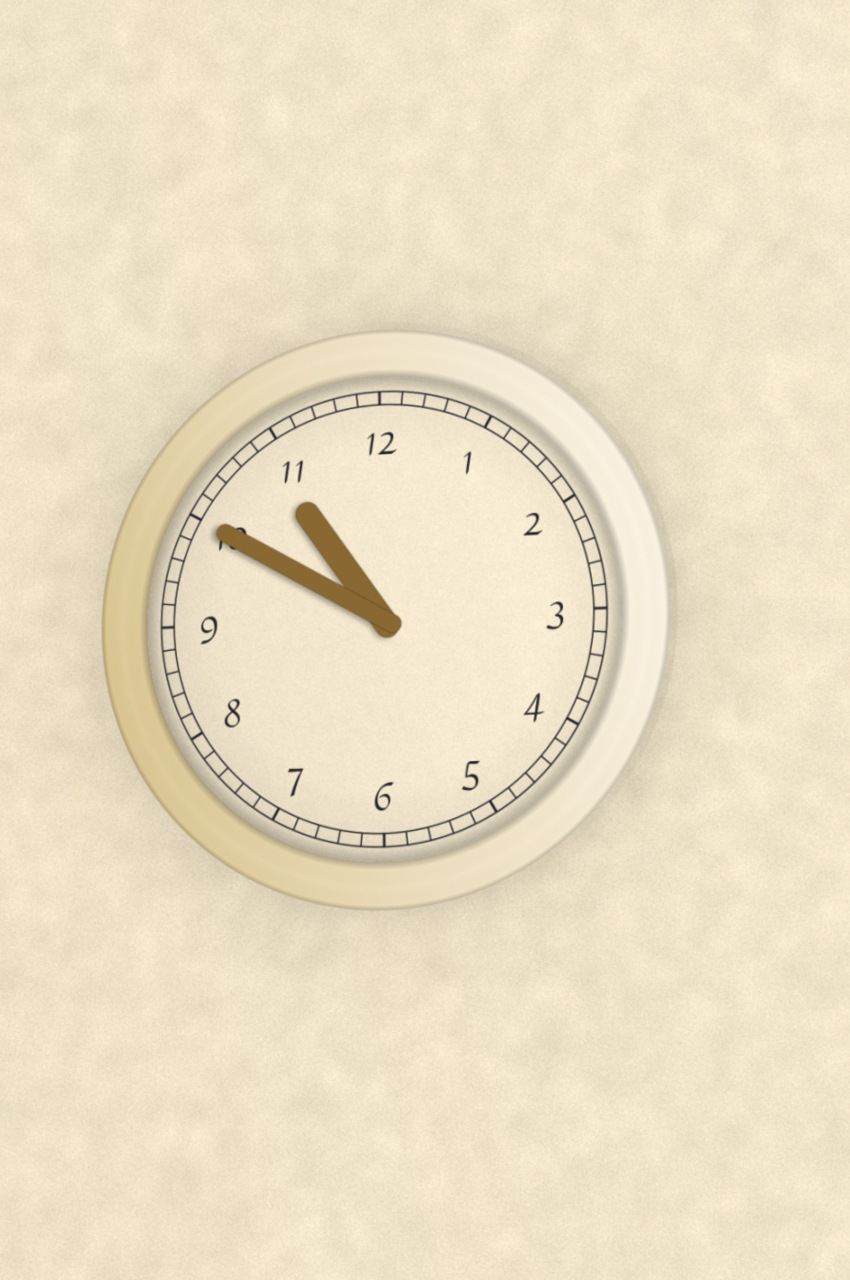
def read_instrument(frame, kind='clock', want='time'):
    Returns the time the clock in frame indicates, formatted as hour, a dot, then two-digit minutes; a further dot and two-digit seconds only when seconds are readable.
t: 10.50
